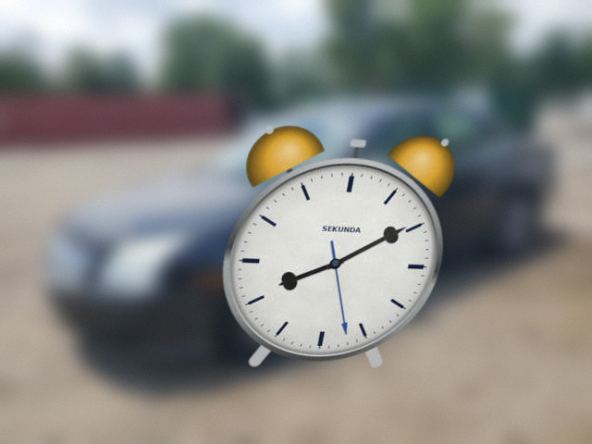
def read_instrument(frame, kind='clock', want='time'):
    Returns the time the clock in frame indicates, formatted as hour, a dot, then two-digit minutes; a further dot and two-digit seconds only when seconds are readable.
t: 8.09.27
